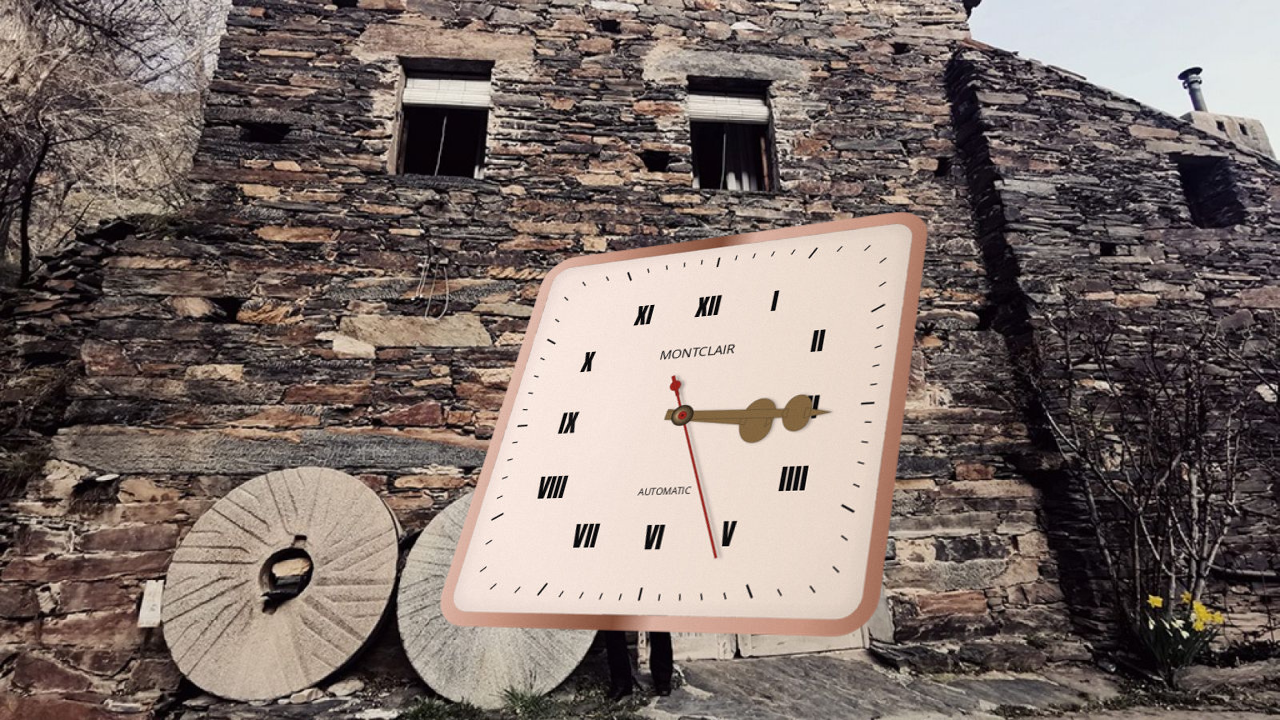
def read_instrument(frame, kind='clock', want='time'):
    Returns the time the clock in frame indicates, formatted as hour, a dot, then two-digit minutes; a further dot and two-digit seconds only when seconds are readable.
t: 3.15.26
